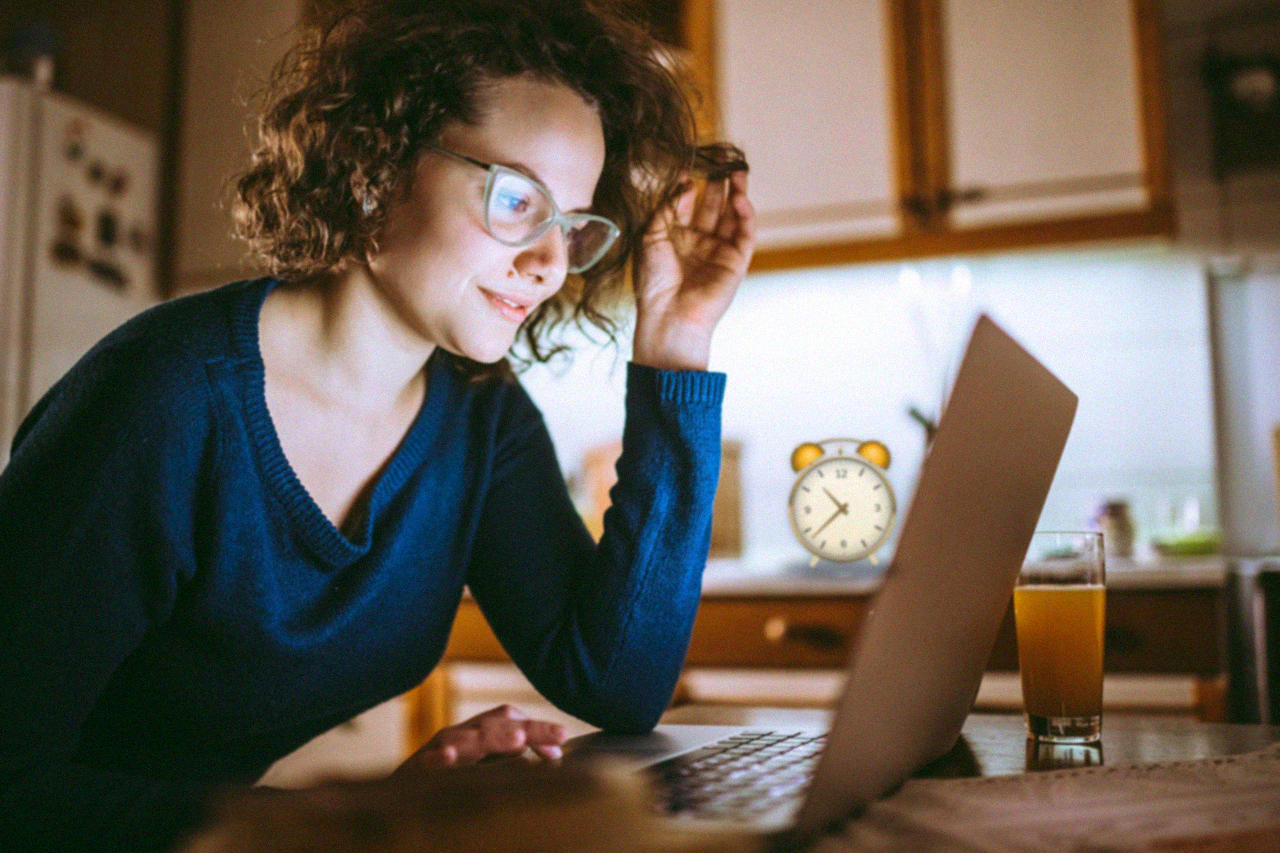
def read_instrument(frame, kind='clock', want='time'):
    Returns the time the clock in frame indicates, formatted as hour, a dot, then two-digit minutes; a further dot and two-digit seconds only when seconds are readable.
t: 10.38
